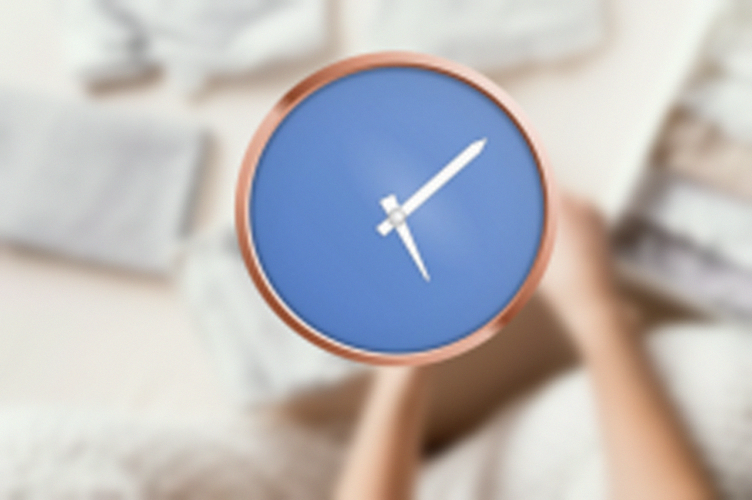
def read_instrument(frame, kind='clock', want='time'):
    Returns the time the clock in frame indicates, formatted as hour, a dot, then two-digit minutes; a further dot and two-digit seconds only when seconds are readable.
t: 5.08
